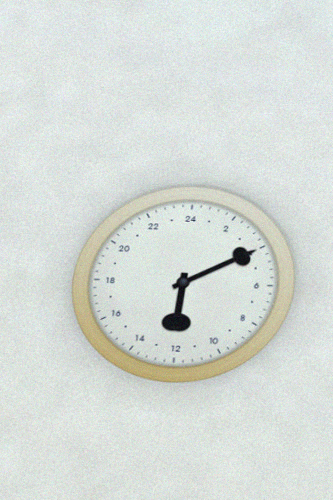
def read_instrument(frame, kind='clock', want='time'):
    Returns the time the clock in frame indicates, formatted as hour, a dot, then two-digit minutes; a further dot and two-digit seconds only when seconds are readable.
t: 12.10
